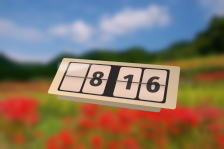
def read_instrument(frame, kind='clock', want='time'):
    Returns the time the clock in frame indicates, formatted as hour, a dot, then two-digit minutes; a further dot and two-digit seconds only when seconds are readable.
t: 8.16
